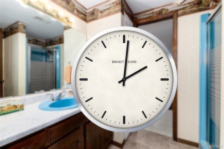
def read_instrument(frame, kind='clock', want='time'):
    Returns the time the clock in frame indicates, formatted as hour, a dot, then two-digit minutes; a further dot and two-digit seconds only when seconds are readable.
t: 2.01
